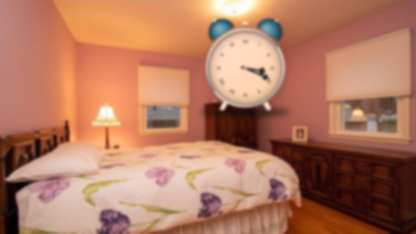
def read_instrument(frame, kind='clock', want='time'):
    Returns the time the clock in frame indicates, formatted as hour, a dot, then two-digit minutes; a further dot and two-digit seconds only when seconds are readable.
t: 3.19
